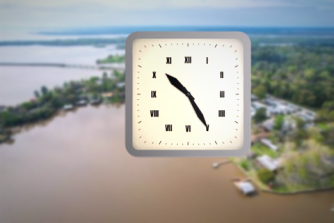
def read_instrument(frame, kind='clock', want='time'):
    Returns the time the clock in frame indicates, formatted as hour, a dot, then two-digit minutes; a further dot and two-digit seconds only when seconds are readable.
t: 10.25
